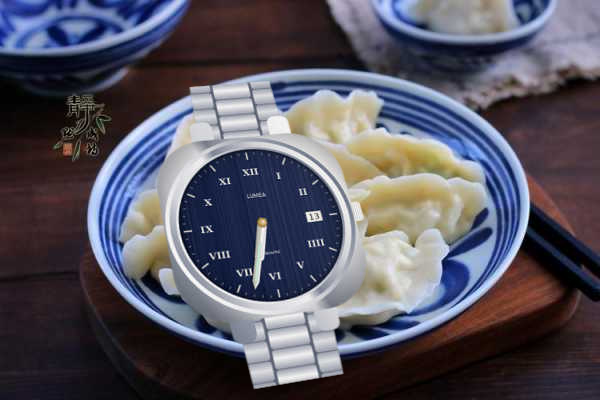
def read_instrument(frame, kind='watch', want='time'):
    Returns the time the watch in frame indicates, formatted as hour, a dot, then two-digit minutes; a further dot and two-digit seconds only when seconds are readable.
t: 6.33
